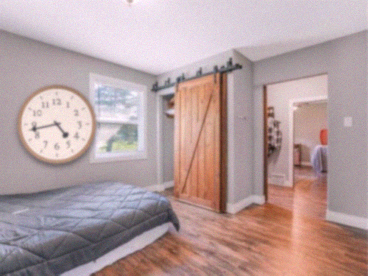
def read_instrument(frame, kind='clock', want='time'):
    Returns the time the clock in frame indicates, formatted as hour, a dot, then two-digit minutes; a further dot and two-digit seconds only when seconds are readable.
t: 4.43
